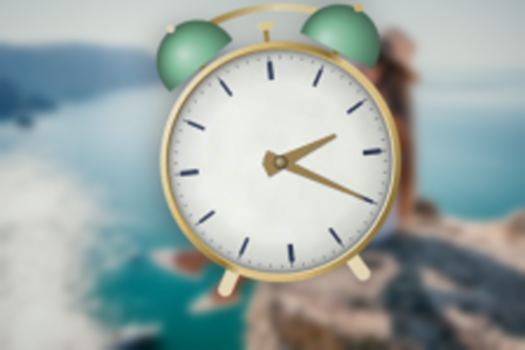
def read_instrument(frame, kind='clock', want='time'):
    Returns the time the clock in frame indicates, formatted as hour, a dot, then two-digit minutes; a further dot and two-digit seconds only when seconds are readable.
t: 2.20
